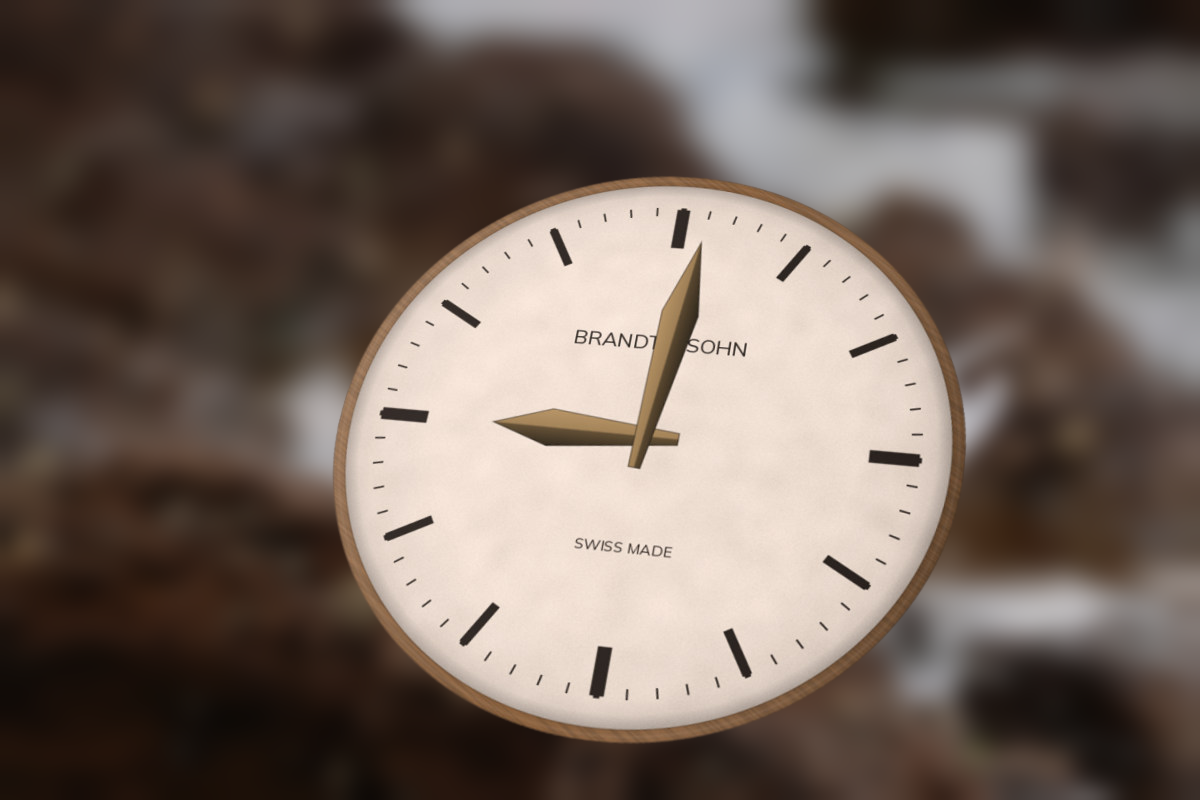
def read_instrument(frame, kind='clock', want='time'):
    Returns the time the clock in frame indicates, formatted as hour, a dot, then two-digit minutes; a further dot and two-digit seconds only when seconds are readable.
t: 9.01
